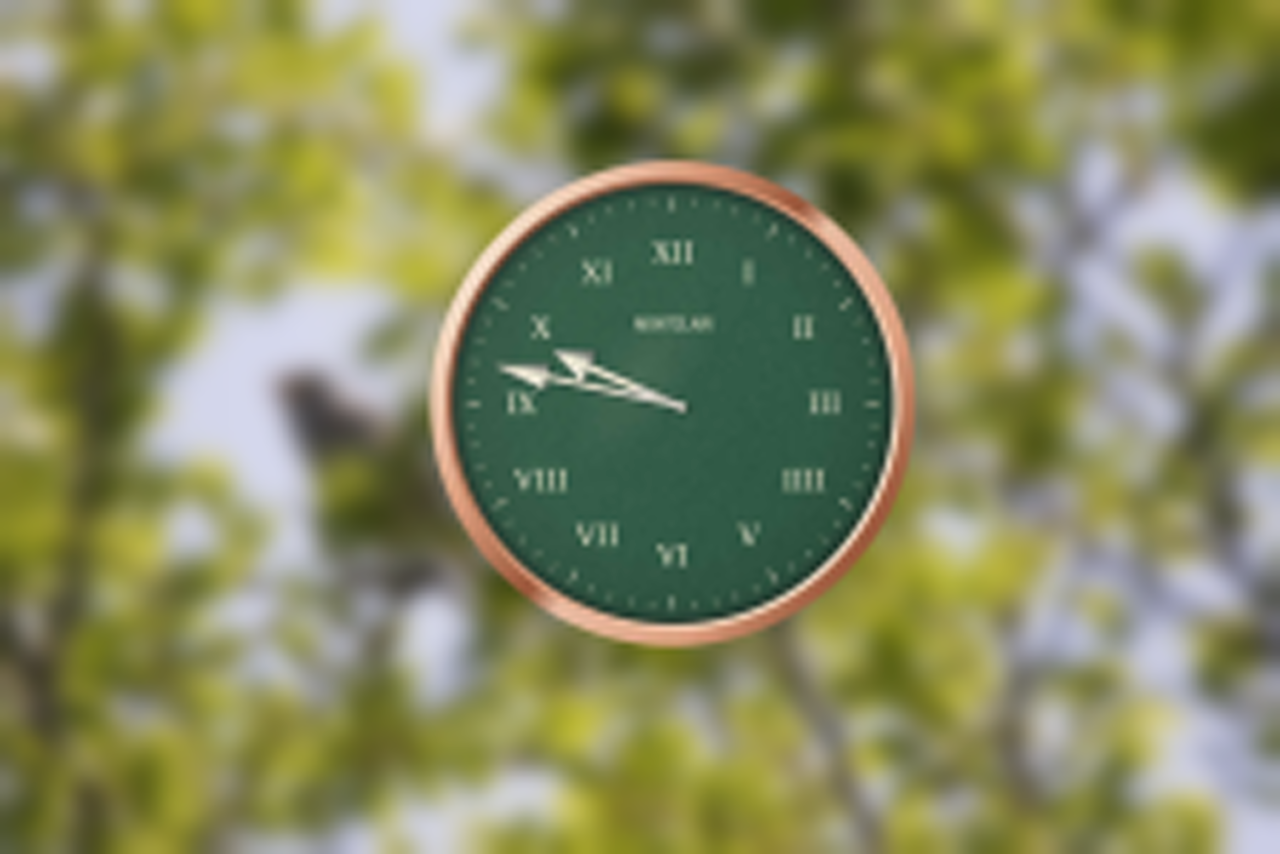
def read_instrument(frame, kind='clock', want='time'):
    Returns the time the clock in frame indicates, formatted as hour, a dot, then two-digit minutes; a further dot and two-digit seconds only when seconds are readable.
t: 9.47
